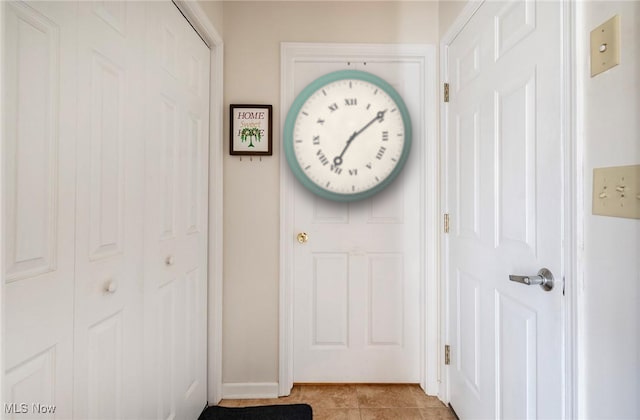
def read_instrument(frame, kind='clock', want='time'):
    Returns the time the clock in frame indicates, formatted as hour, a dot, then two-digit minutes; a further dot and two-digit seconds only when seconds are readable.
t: 7.09
